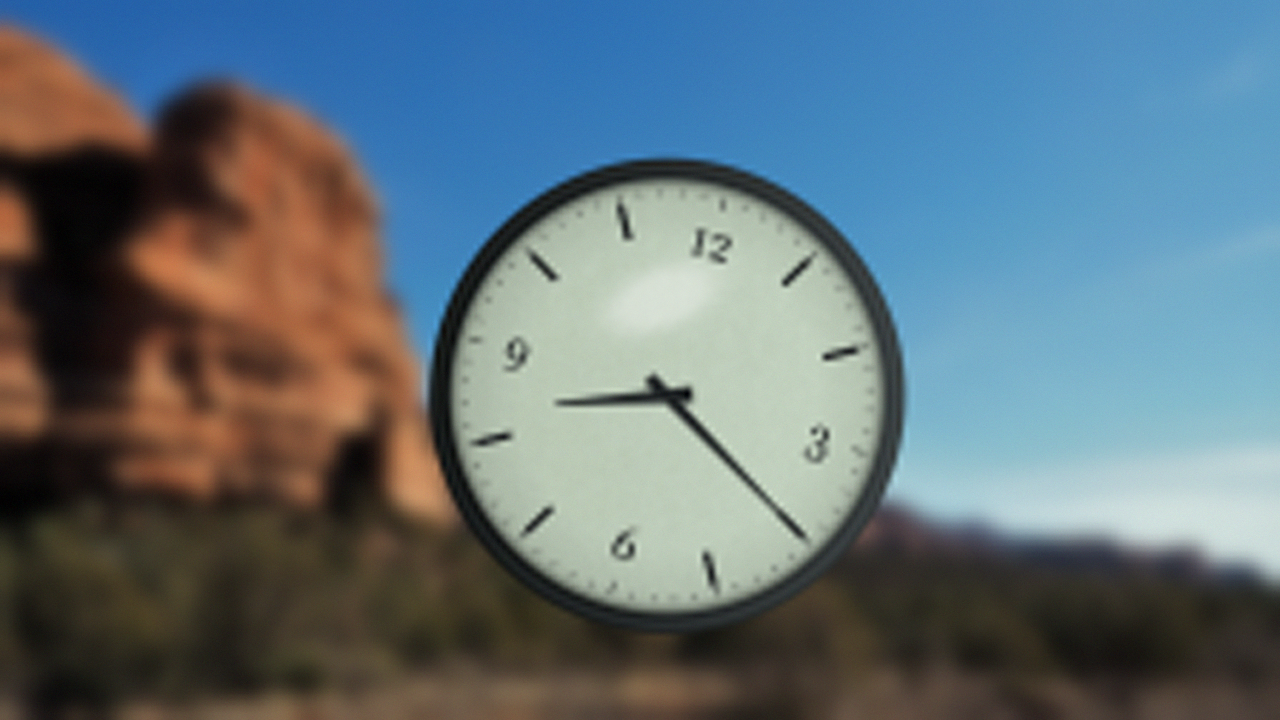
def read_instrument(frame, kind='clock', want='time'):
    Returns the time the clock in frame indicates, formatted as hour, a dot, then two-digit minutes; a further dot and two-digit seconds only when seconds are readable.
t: 8.20
